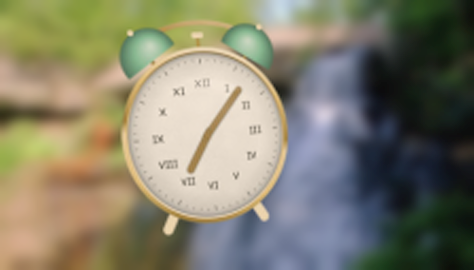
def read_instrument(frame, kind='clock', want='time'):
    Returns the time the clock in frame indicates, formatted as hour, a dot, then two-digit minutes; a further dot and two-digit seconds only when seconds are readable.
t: 7.07
